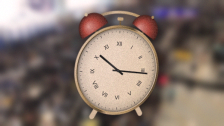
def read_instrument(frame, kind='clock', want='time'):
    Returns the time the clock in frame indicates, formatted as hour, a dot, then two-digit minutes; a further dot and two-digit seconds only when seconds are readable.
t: 10.16
